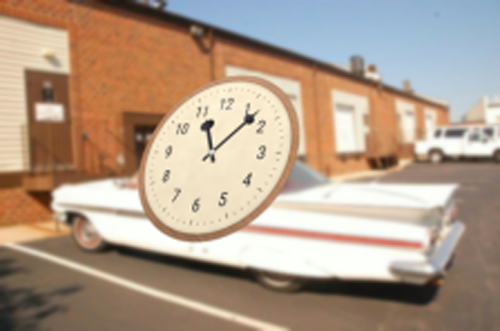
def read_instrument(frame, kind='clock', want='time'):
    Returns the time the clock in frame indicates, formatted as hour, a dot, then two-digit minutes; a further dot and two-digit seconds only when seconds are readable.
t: 11.07
